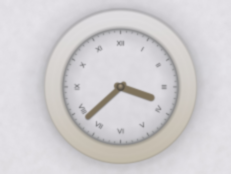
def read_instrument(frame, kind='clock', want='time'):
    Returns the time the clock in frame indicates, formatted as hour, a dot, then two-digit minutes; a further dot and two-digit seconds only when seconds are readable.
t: 3.38
